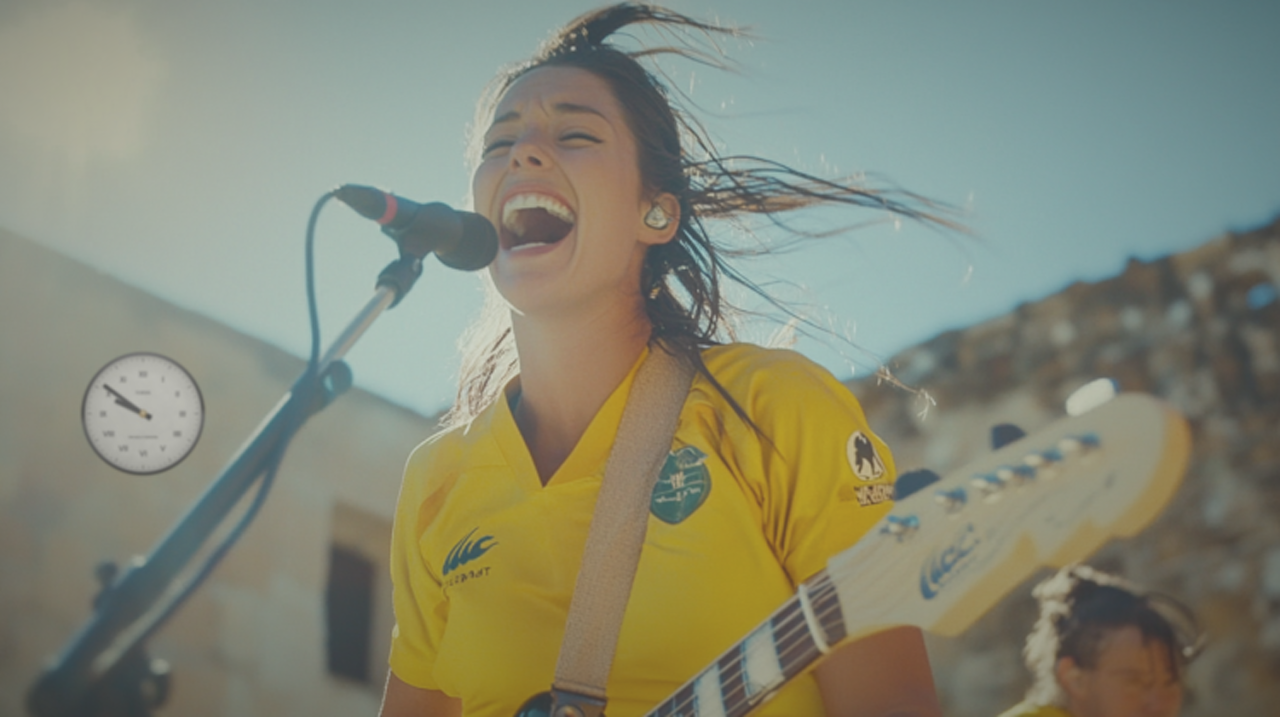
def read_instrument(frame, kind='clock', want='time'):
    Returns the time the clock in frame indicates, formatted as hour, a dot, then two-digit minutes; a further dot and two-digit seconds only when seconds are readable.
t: 9.51
